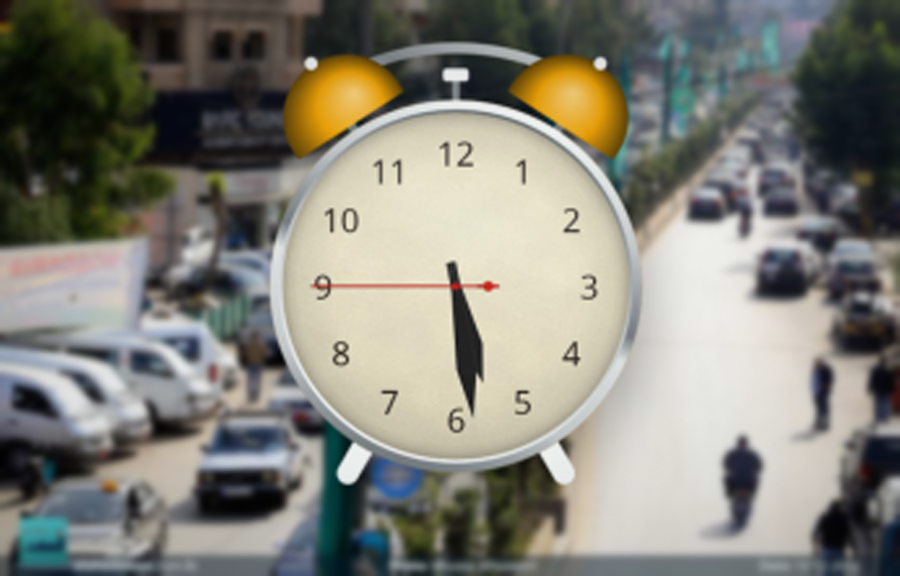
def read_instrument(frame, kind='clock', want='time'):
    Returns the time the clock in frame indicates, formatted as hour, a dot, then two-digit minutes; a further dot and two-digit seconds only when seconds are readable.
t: 5.28.45
